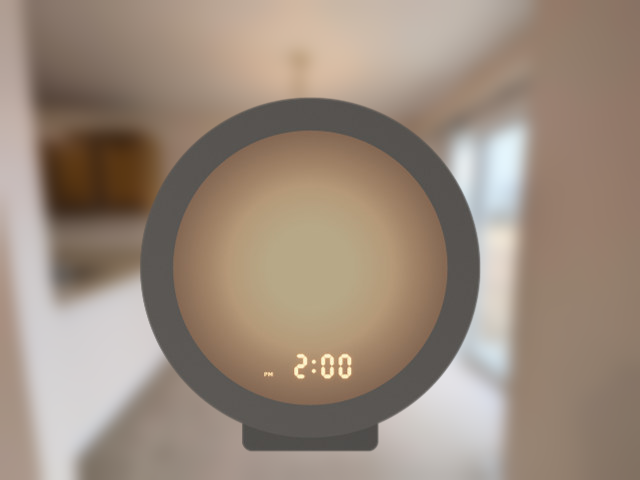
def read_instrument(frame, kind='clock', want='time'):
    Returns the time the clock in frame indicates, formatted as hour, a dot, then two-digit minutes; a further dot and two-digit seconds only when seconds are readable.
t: 2.00
